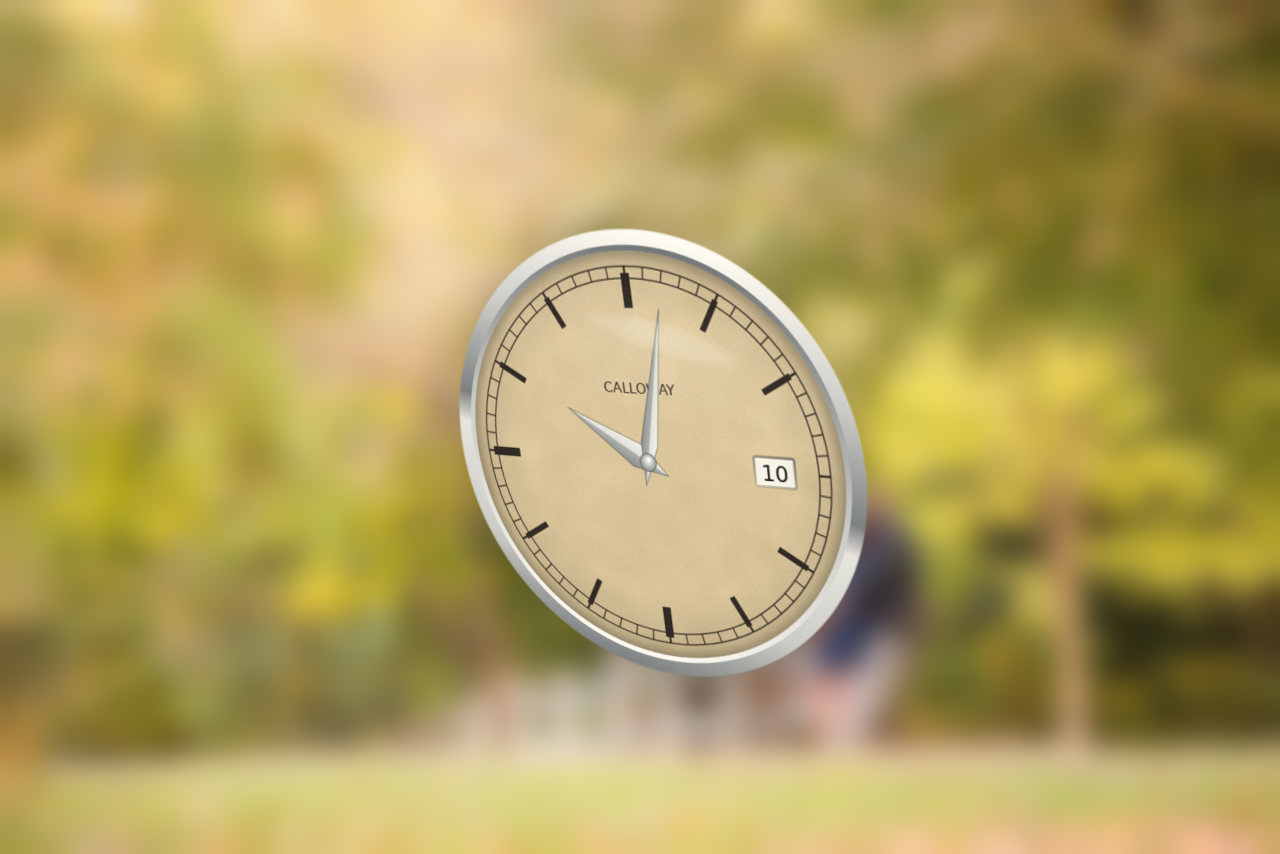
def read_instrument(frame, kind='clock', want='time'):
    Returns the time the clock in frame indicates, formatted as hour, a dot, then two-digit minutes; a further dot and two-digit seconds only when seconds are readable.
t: 10.02
